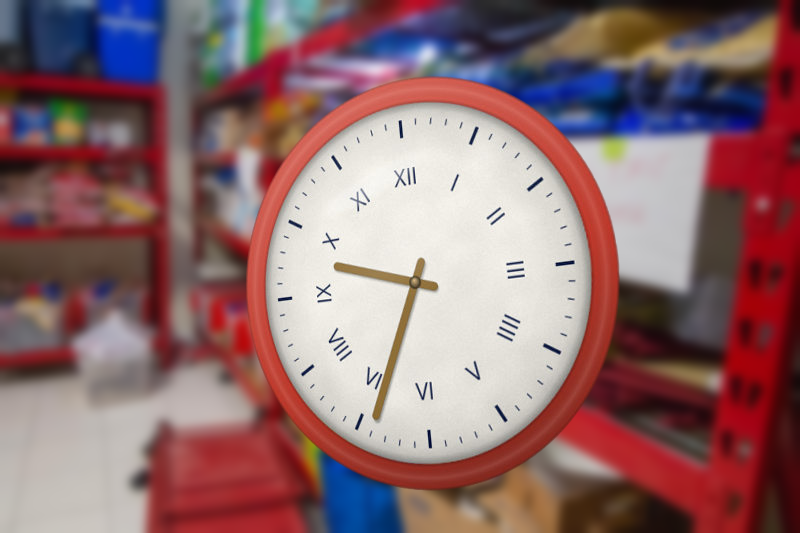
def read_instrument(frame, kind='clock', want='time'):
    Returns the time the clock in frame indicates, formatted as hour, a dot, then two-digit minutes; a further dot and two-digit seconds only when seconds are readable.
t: 9.34
